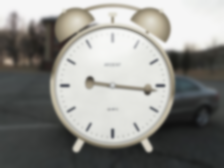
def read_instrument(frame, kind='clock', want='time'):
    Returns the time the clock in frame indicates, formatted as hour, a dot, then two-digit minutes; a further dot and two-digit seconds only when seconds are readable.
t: 9.16
